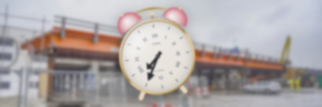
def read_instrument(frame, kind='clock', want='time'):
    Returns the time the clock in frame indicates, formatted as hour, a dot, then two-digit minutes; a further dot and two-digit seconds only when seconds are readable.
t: 7.35
